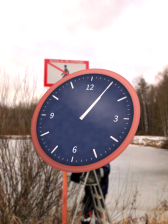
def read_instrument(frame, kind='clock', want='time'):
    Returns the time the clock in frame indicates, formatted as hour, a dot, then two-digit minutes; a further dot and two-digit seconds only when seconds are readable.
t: 1.05
